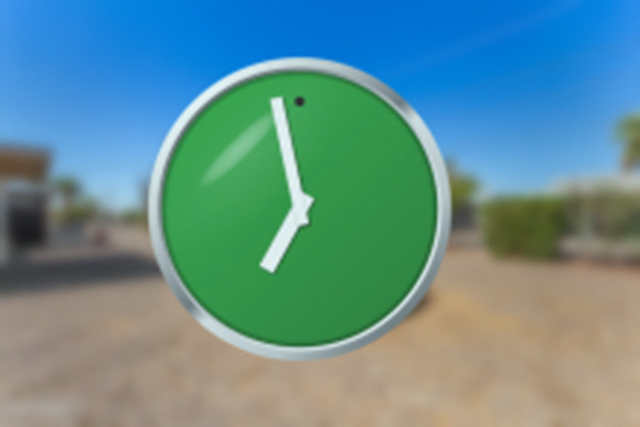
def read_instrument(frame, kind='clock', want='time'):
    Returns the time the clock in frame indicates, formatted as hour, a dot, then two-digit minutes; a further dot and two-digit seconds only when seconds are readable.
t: 6.58
